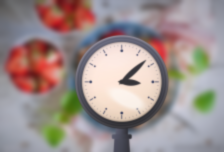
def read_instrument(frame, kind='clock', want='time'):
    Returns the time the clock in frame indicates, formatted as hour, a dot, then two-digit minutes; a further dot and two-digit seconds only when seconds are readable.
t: 3.08
